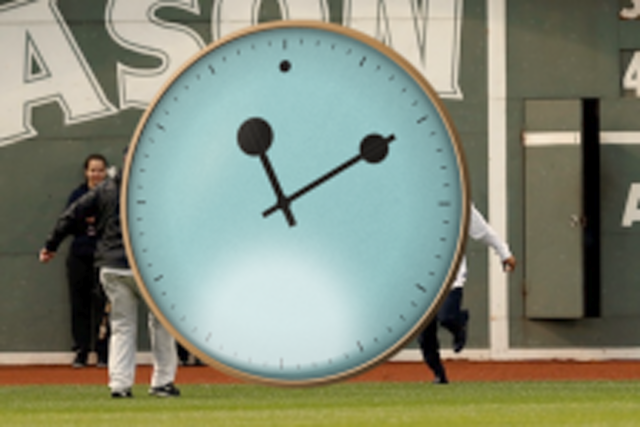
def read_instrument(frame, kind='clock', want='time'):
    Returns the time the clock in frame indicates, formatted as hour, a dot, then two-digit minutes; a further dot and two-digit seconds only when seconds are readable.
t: 11.10
